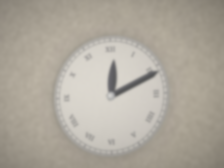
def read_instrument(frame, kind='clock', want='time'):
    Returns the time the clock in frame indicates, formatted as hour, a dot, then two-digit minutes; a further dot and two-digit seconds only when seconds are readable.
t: 12.11
